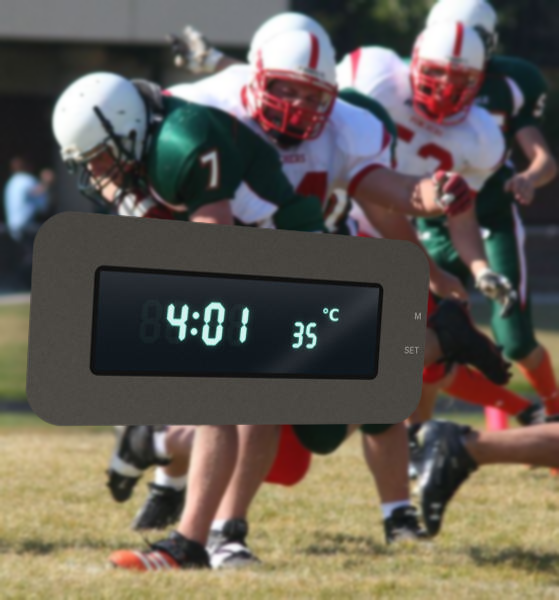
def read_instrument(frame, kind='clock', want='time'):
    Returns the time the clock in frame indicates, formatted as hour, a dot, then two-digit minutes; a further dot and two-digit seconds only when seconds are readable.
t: 4.01
